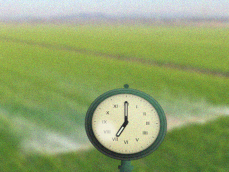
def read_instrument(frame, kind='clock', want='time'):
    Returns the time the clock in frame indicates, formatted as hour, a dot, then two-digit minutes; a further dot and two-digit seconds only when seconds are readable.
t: 7.00
